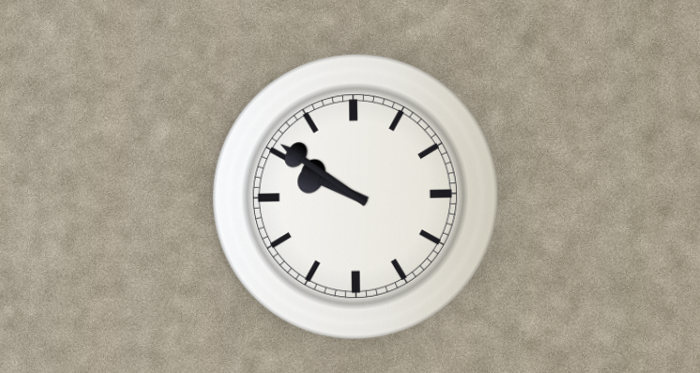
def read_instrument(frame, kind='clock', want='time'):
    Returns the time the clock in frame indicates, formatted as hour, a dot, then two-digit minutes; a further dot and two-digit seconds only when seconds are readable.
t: 9.51
